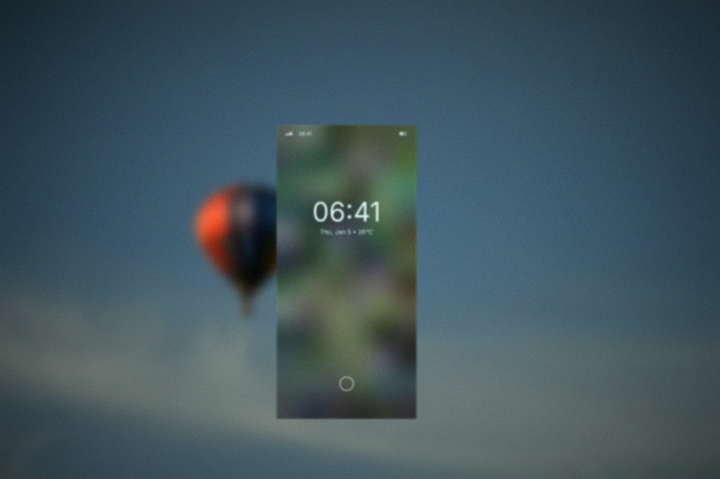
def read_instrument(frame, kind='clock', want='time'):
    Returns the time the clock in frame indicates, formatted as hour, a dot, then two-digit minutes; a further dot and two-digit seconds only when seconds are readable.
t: 6.41
